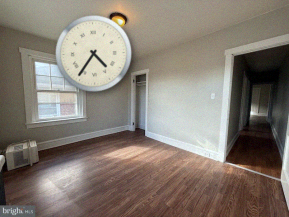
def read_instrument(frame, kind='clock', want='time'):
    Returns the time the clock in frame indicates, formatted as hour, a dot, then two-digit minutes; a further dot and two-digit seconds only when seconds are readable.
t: 4.36
